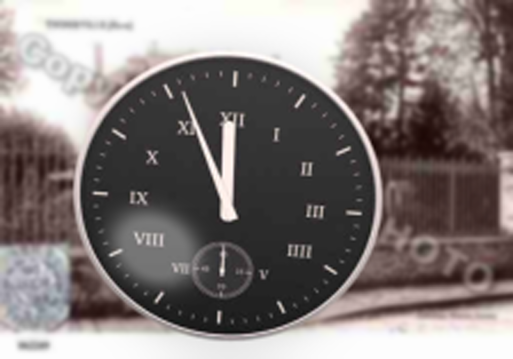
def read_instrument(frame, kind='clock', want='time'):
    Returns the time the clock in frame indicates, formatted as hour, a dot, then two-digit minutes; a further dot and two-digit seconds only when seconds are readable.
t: 11.56
